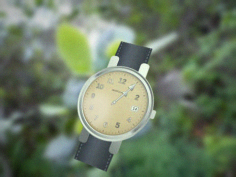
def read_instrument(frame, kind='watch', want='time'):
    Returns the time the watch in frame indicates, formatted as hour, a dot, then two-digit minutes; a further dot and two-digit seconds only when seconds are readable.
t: 1.05
